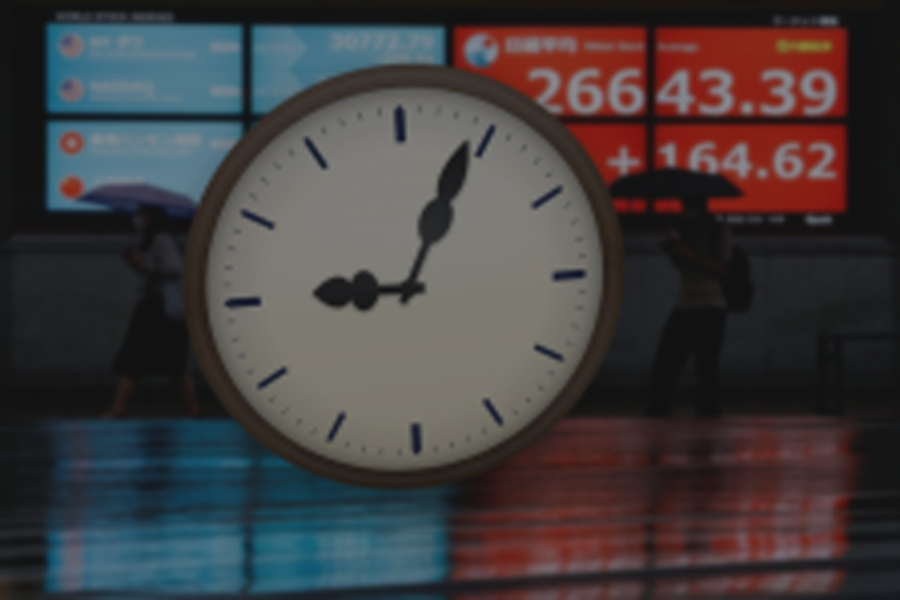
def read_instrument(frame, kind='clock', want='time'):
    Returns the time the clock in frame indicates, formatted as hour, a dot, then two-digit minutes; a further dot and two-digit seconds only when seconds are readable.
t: 9.04
